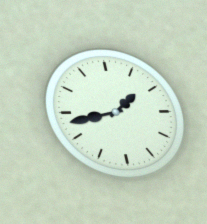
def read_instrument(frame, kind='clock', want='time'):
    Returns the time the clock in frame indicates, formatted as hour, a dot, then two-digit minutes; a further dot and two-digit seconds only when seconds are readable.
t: 1.43
